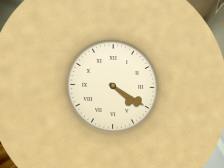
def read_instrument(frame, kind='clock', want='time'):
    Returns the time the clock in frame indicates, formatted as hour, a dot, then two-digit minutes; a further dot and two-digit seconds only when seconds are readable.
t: 4.20
